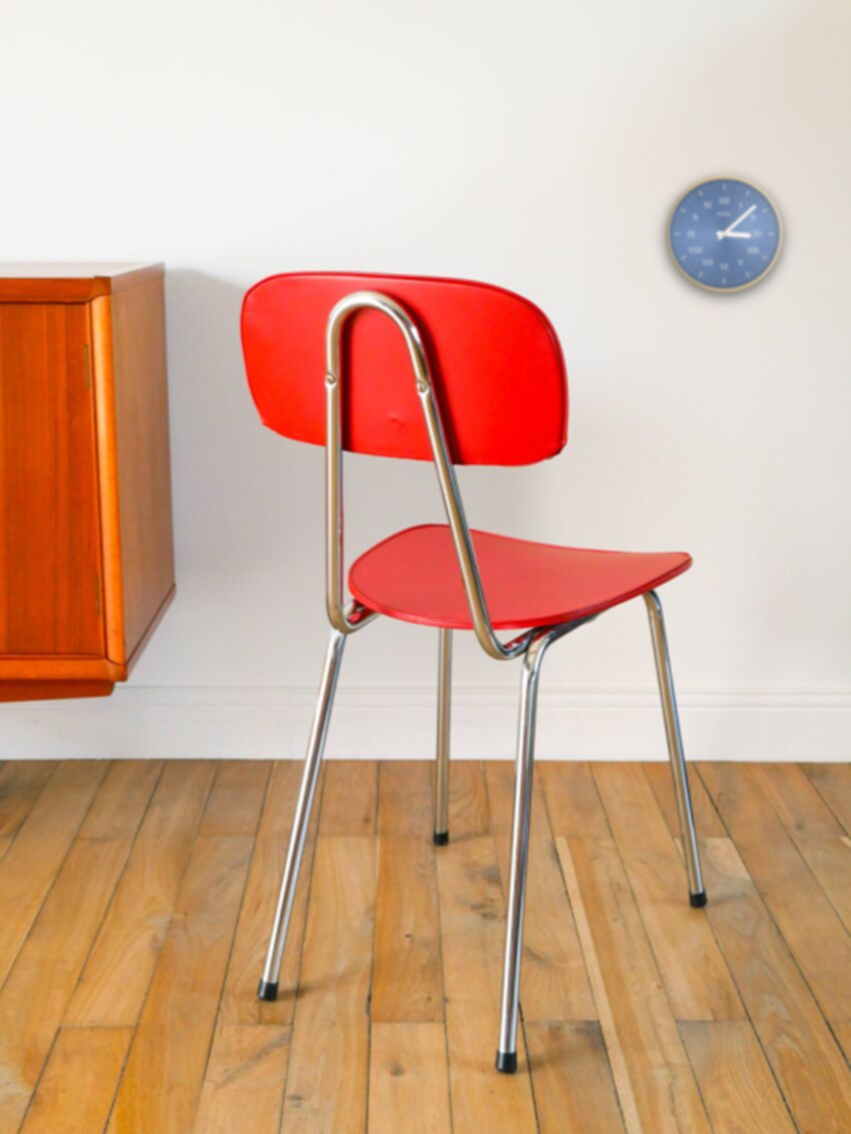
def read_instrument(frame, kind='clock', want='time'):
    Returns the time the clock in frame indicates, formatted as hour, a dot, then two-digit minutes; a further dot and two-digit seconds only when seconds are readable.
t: 3.08
